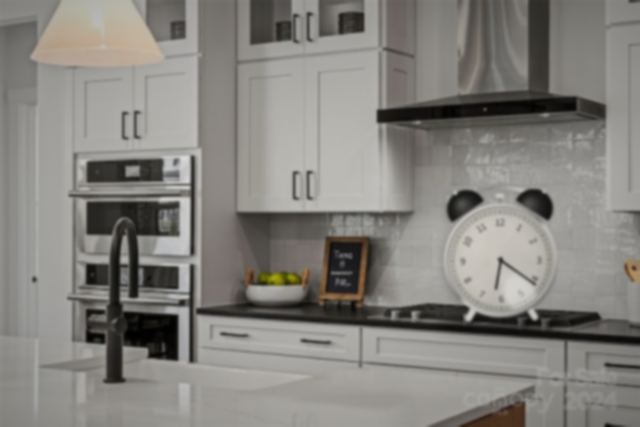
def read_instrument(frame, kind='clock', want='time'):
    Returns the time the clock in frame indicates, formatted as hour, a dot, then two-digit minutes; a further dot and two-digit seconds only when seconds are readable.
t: 6.21
